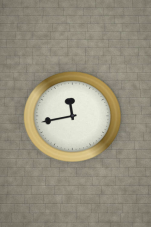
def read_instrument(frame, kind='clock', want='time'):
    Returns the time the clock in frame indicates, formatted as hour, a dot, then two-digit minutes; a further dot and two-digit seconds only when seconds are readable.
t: 11.43
